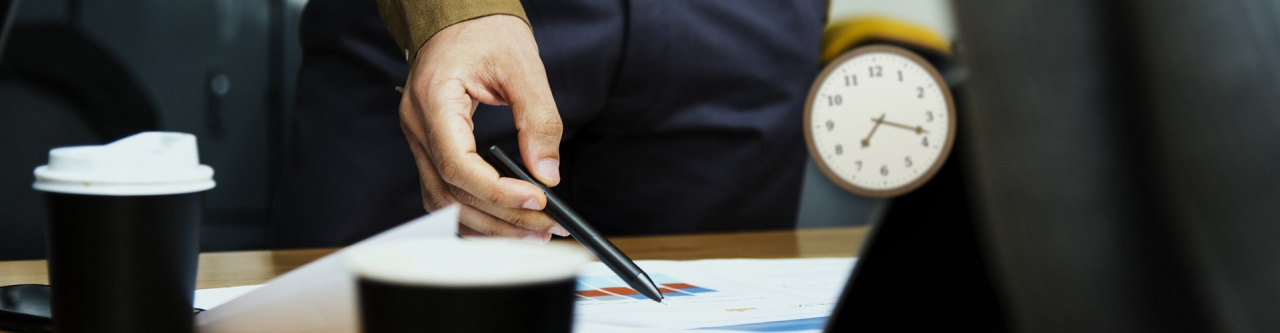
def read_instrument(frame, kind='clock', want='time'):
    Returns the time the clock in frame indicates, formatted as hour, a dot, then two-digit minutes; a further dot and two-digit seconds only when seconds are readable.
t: 7.18
